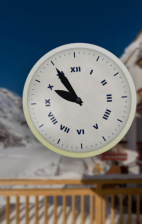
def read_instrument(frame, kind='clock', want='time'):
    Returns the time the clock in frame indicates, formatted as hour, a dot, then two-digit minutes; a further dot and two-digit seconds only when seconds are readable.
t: 9.55
